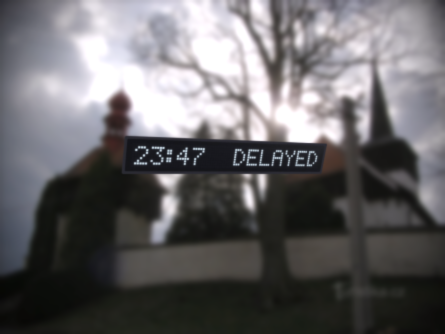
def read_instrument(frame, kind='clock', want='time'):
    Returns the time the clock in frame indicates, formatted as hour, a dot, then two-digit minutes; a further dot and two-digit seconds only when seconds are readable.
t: 23.47
